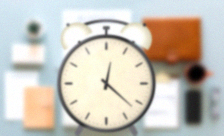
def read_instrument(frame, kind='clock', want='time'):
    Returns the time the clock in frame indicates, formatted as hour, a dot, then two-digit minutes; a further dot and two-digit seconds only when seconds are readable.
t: 12.22
